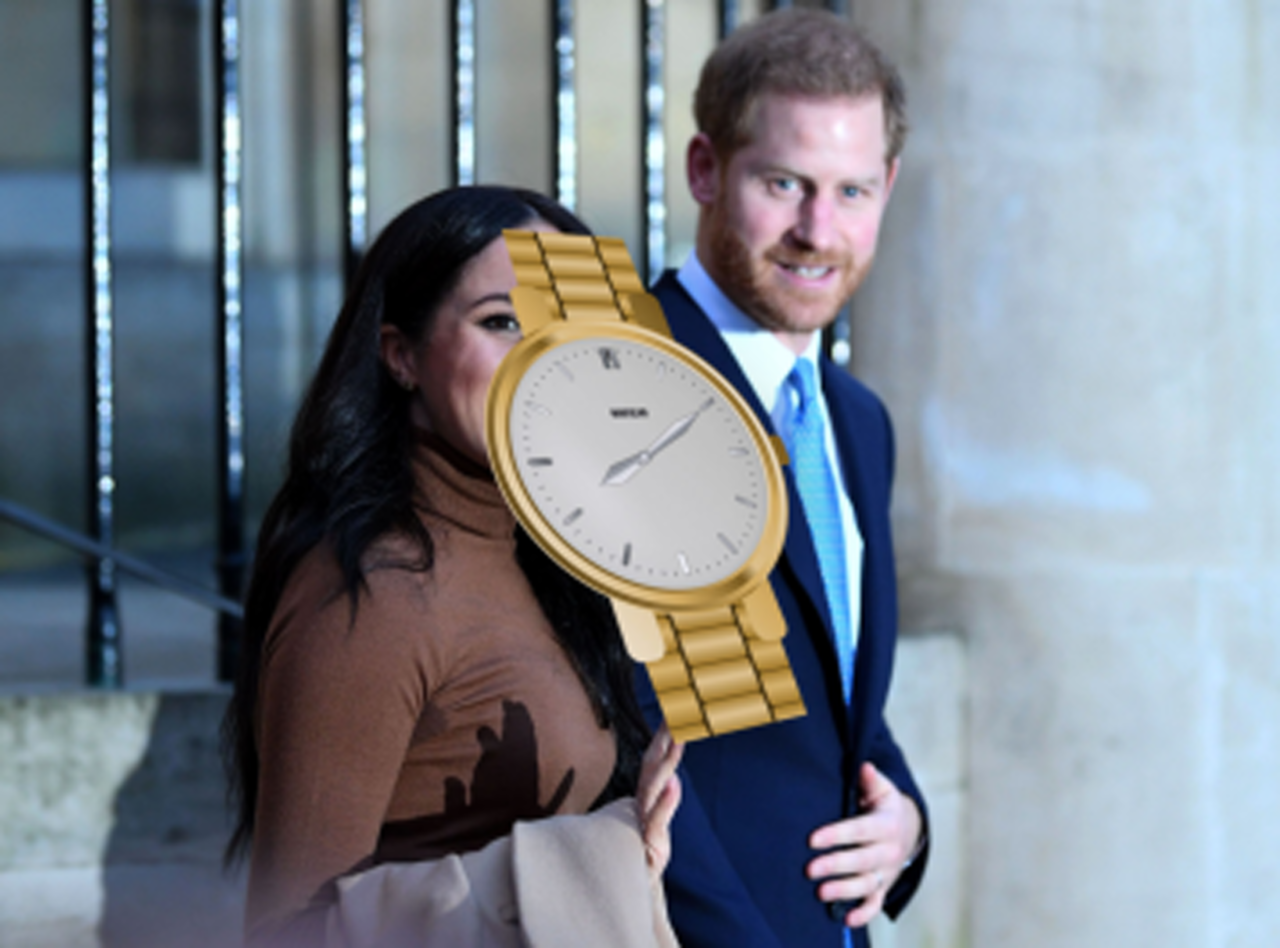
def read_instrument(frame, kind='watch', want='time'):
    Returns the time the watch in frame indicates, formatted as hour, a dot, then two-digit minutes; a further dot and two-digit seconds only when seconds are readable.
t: 8.10
